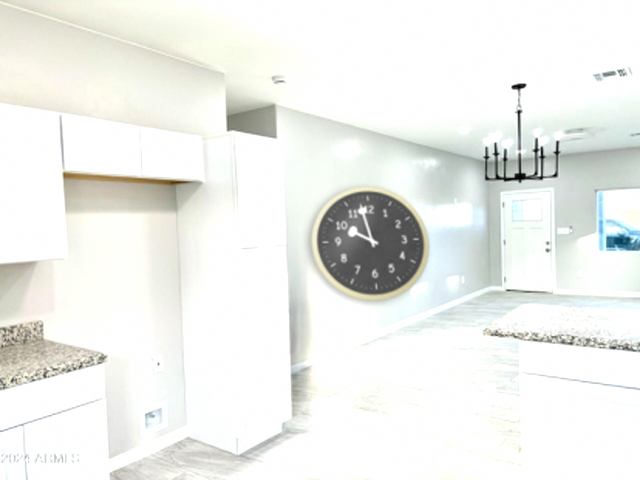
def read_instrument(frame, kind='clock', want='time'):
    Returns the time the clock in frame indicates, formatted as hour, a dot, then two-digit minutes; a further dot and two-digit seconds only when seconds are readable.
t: 9.58
